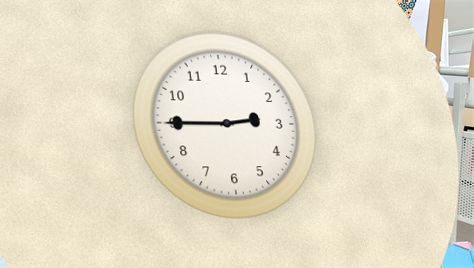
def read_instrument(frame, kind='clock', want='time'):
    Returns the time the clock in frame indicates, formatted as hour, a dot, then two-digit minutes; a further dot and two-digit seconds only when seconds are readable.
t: 2.45
